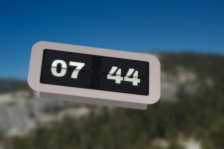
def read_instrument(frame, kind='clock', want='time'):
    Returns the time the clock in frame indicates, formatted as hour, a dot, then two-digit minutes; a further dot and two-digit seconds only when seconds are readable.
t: 7.44
